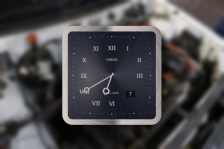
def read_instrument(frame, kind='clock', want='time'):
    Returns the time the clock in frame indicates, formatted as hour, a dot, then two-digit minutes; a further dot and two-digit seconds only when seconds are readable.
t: 6.40
